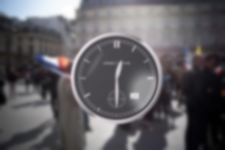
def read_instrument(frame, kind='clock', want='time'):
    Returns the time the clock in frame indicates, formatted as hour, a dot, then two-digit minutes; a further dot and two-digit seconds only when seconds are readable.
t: 12.30
